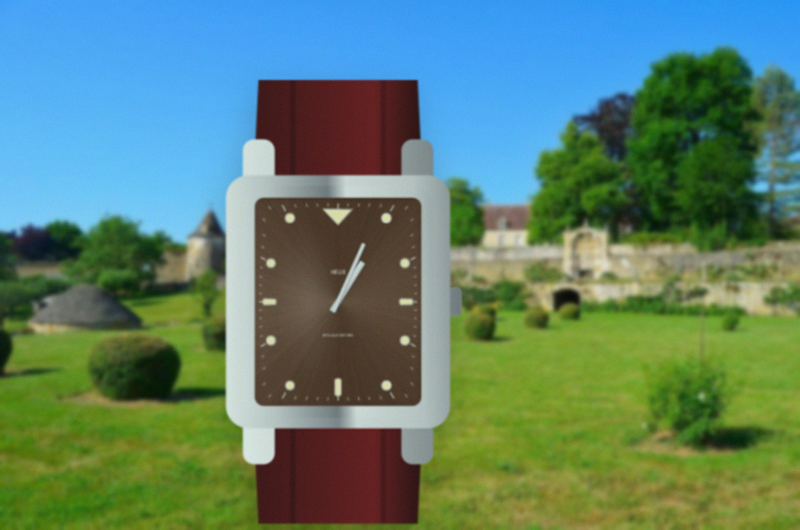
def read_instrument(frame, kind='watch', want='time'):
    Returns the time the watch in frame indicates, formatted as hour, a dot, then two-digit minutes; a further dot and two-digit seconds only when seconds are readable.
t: 1.04
